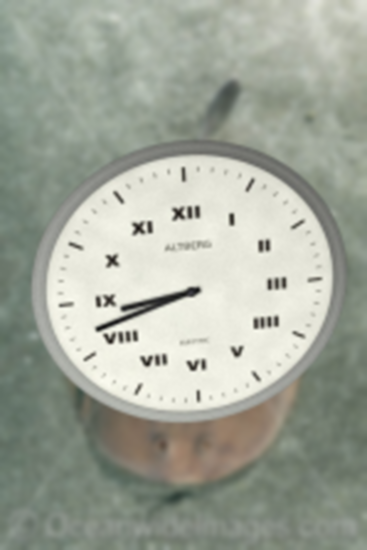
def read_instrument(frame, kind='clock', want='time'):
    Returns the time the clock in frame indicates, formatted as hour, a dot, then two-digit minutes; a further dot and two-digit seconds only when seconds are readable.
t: 8.42
